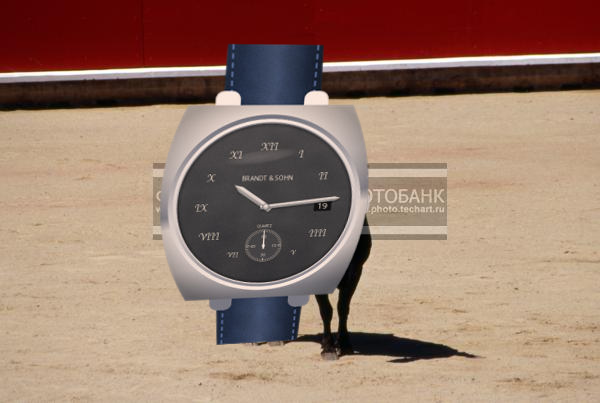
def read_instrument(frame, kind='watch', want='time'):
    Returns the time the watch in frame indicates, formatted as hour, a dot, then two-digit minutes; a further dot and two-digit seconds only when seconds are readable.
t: 10.14
